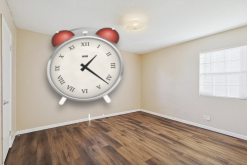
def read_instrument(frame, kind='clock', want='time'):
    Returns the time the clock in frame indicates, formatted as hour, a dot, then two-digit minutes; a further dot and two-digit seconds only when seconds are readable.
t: 1.22
